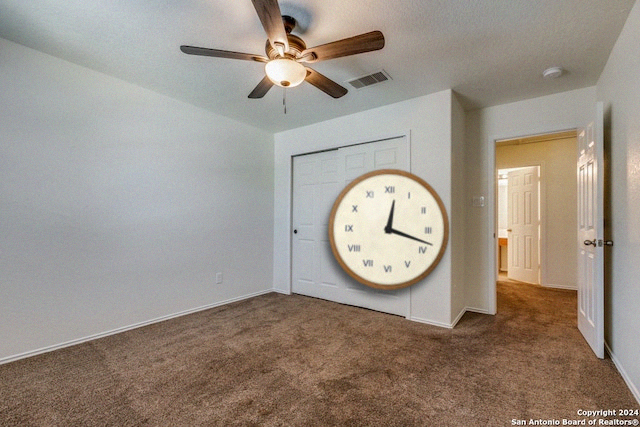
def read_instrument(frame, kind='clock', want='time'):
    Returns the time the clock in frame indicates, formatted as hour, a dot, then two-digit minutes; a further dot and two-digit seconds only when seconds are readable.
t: 12.18
